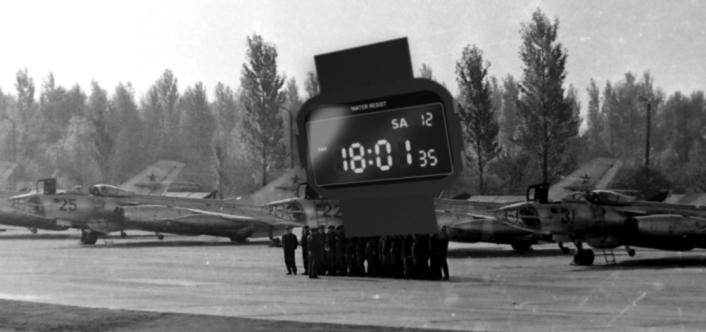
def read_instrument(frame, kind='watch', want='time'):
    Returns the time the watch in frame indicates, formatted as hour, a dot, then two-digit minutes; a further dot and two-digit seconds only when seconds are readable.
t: 18.01.35
